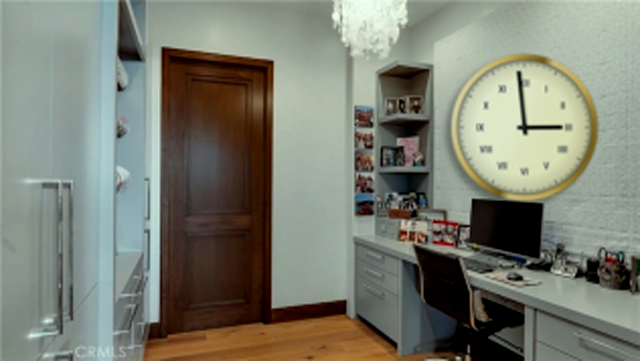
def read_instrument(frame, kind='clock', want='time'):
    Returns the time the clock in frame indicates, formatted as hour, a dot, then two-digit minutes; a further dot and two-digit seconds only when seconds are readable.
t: 2.59
